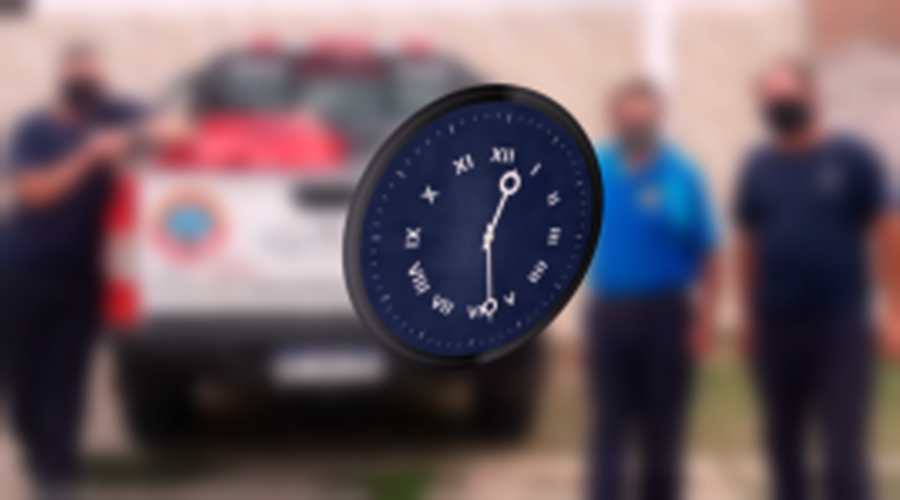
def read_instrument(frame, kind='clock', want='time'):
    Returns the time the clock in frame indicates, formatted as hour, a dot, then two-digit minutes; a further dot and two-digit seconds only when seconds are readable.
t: 12.28
